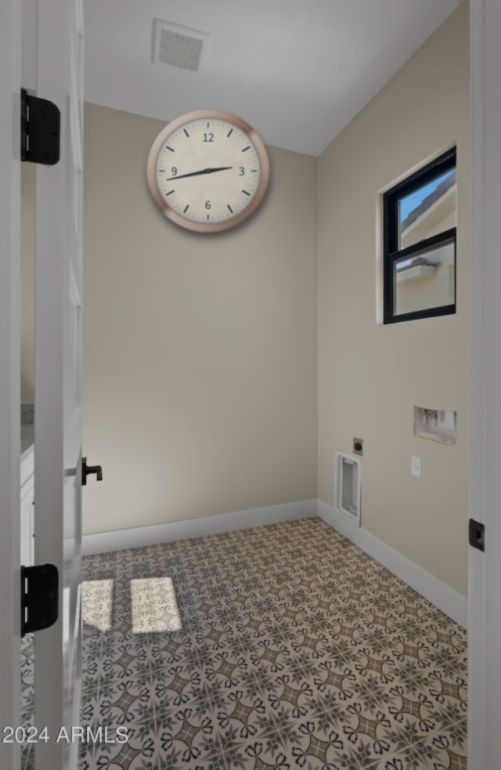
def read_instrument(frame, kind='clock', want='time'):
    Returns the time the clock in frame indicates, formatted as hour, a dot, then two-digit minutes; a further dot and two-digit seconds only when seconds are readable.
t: 2.43
